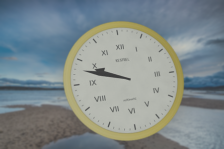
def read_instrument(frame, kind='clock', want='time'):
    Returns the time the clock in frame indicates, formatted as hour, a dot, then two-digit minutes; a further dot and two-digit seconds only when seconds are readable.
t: 9.48
